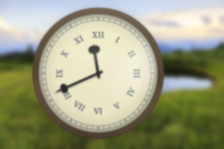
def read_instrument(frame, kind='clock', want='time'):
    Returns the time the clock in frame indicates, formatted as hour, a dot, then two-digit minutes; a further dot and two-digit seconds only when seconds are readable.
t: 11.41
